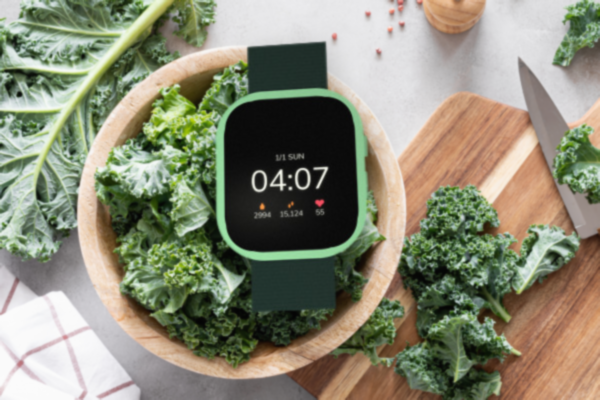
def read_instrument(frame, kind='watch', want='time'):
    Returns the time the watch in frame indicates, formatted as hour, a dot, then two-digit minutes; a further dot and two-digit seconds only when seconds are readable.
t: 4.07
